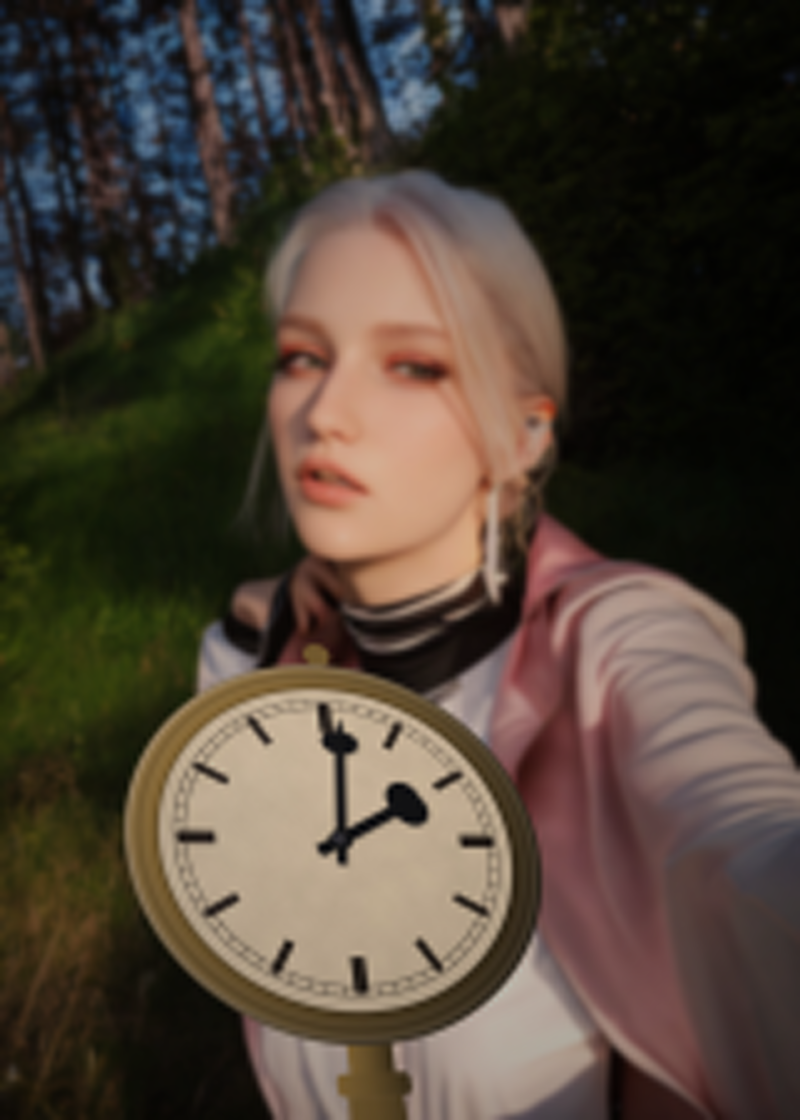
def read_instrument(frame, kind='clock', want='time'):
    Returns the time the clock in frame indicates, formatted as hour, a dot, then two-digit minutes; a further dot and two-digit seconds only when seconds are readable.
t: 2.01
